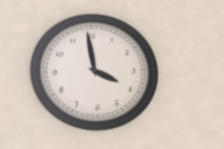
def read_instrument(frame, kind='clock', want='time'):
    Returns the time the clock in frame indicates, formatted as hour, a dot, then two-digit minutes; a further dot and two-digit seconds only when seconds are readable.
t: 3.59
